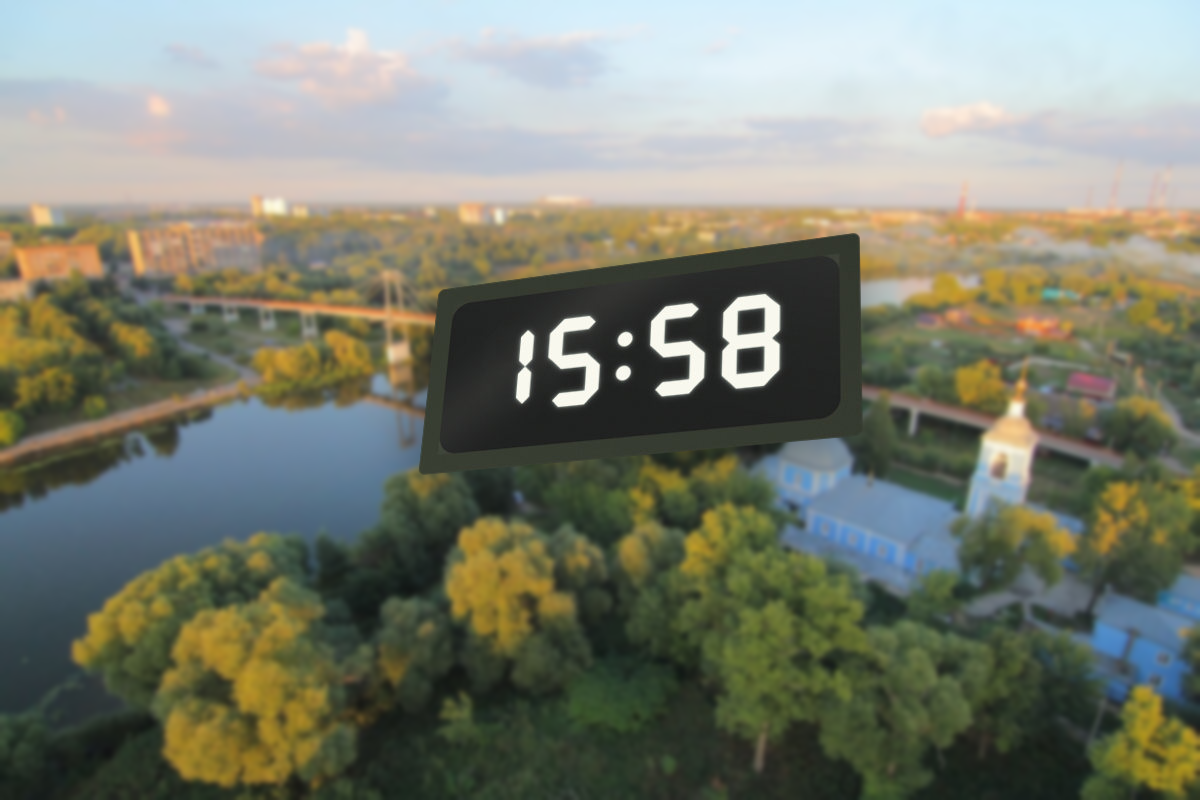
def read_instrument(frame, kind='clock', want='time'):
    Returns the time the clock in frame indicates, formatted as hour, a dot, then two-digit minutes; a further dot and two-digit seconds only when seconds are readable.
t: 15.58
